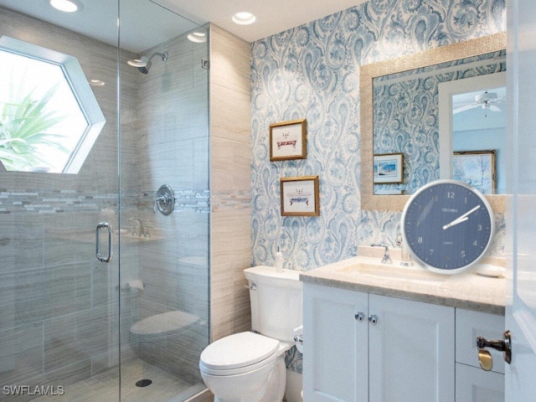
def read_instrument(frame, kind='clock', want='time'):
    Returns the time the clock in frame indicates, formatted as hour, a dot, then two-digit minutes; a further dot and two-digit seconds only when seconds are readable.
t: 2.09
